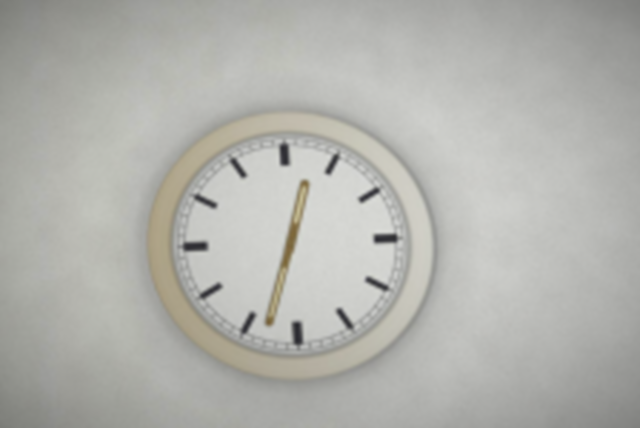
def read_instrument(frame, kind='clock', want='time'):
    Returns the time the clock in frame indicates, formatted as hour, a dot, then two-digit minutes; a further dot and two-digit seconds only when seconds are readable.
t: 12.33
